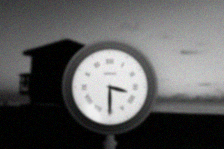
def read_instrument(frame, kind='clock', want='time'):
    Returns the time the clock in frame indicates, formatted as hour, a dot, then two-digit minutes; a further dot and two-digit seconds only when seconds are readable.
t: 3.30
